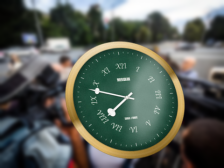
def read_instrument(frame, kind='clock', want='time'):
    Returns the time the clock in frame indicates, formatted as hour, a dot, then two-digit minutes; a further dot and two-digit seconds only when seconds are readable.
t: 7.48
